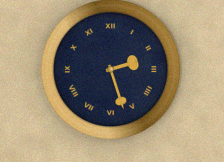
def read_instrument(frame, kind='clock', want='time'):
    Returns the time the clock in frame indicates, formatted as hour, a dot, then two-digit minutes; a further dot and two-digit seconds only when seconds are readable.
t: 2.27
